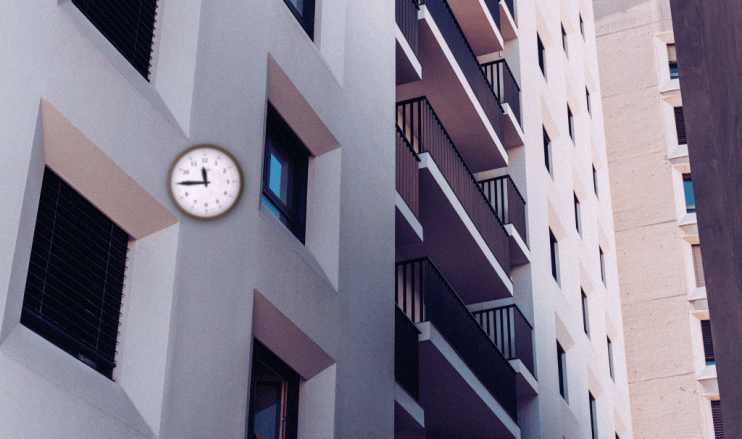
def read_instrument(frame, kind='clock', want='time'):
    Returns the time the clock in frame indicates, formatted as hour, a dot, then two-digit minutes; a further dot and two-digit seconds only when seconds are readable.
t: 11.45
